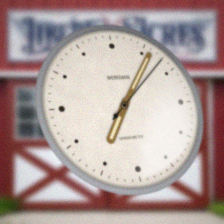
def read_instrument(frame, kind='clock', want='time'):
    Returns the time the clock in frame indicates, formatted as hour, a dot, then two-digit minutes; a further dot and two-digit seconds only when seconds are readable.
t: 7.06.08
